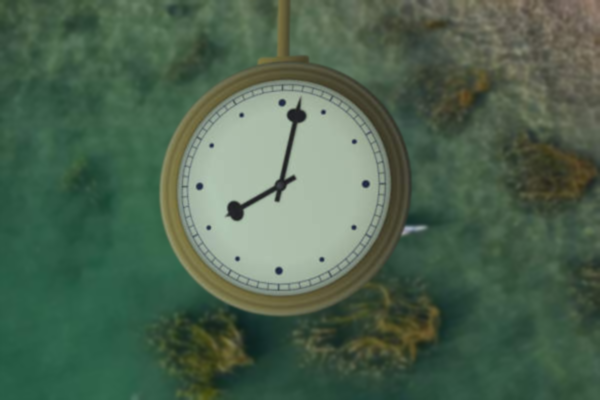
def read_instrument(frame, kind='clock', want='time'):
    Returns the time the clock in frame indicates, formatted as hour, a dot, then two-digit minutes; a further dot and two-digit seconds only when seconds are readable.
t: 8.02
